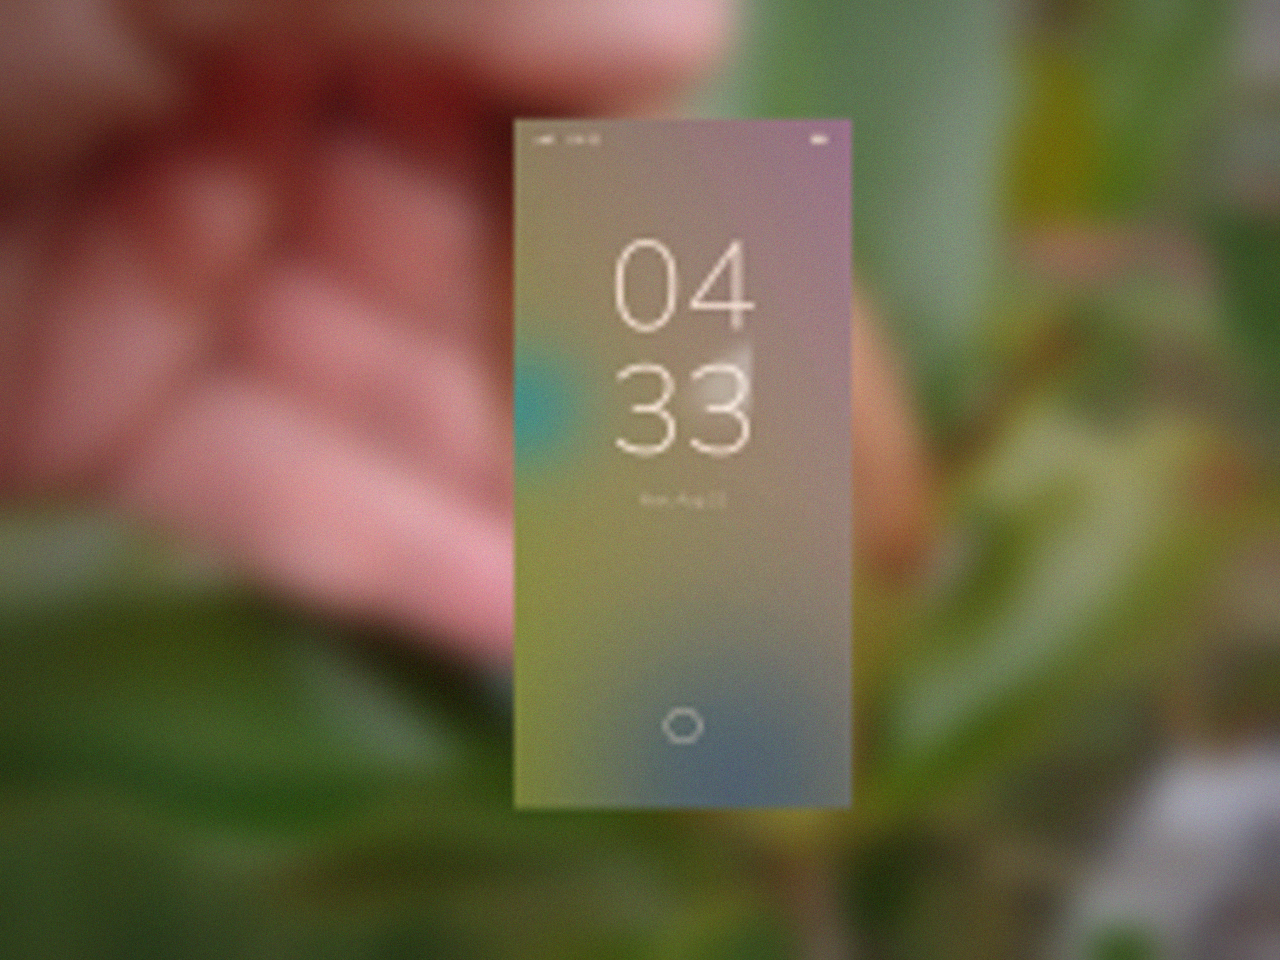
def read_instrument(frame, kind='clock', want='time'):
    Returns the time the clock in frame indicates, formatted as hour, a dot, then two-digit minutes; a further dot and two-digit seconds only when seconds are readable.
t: 4.33
